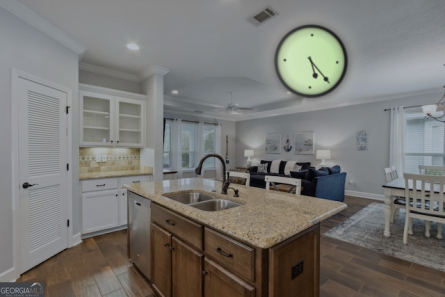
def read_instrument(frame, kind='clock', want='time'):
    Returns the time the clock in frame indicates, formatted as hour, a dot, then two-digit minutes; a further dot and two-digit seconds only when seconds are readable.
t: 5.23
